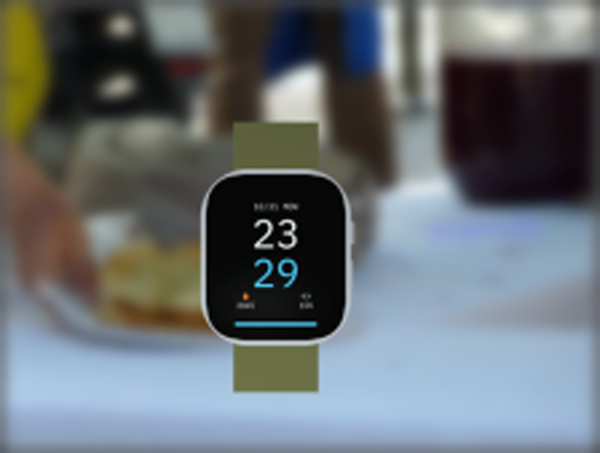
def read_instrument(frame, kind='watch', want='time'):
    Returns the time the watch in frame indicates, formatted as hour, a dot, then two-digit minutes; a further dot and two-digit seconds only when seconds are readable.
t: 23.29
